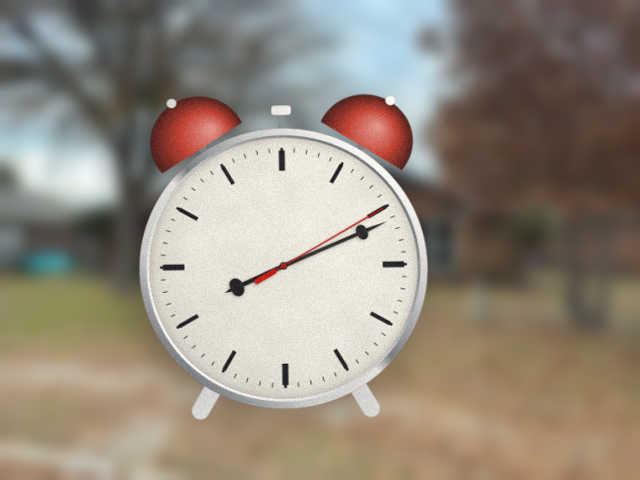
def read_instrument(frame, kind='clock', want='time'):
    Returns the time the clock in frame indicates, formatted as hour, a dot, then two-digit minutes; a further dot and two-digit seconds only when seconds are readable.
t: 8.11.10
